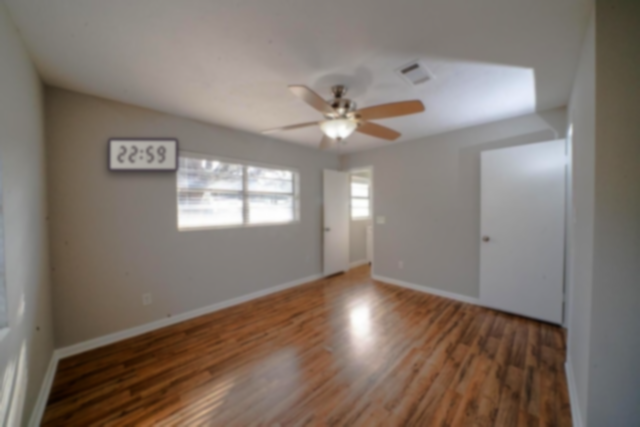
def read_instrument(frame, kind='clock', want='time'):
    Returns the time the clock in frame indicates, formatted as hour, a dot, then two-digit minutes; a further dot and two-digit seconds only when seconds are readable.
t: 22.59
